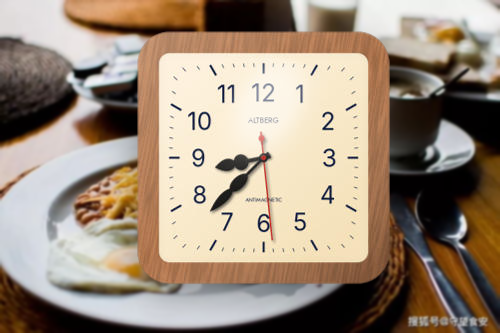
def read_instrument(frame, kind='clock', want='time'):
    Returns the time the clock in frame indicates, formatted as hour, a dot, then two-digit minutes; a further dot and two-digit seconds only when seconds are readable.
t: 8.37.29
